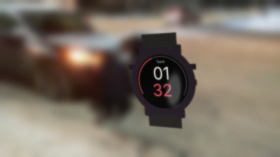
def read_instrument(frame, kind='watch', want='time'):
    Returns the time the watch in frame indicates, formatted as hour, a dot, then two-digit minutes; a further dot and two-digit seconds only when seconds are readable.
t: 1.32
